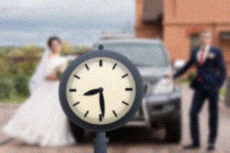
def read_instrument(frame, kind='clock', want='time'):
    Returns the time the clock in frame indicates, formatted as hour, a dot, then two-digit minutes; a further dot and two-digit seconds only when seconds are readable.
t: 8.29
